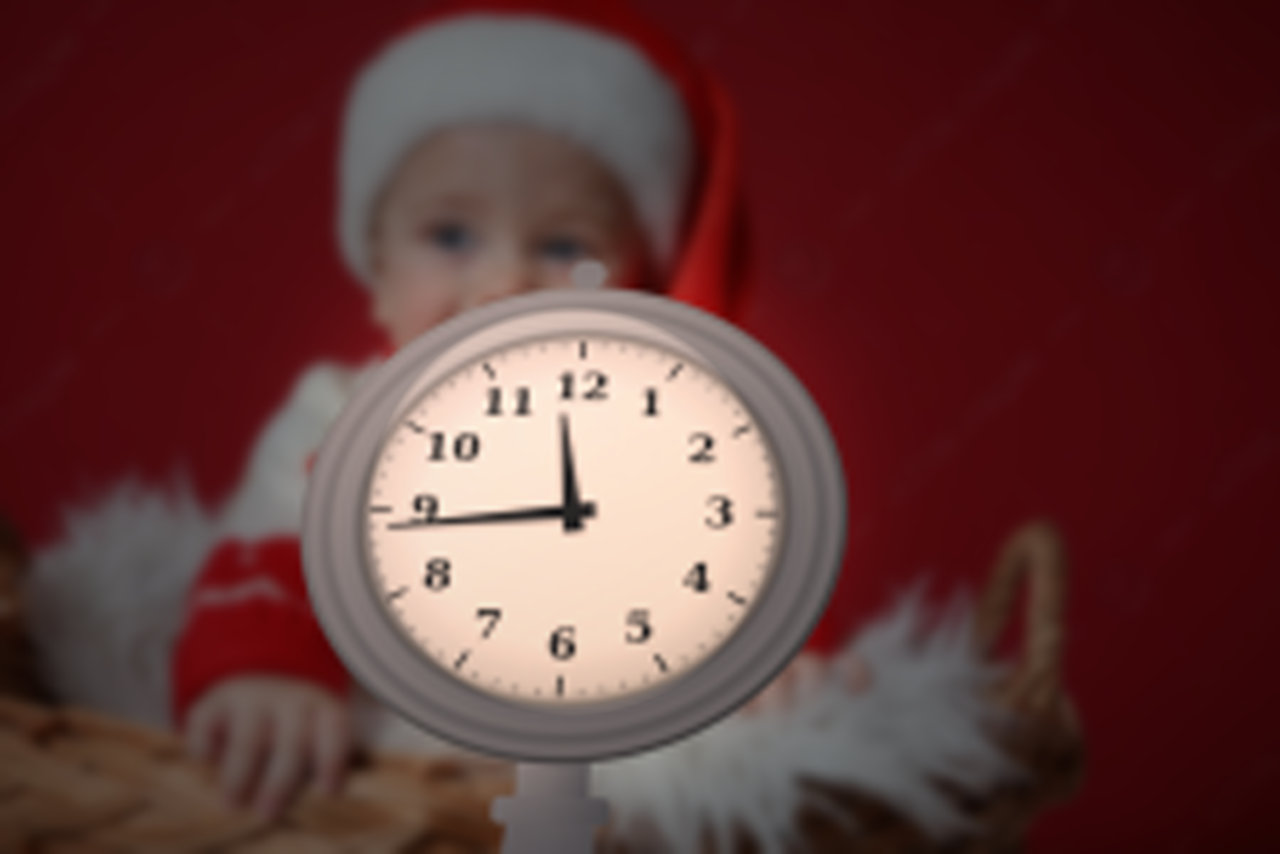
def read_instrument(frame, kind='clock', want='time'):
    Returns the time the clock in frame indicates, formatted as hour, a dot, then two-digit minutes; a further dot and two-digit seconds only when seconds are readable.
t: 11.44
